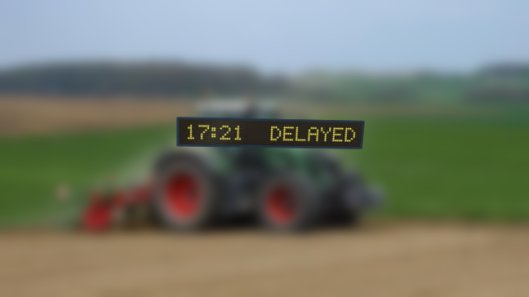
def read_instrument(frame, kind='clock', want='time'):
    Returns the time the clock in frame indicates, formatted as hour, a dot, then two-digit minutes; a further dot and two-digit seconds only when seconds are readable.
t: 17.21
